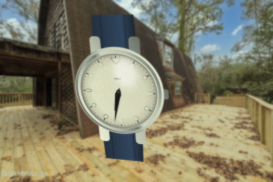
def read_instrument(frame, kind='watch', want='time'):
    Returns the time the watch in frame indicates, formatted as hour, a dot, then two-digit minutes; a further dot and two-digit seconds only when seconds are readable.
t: 6.32
